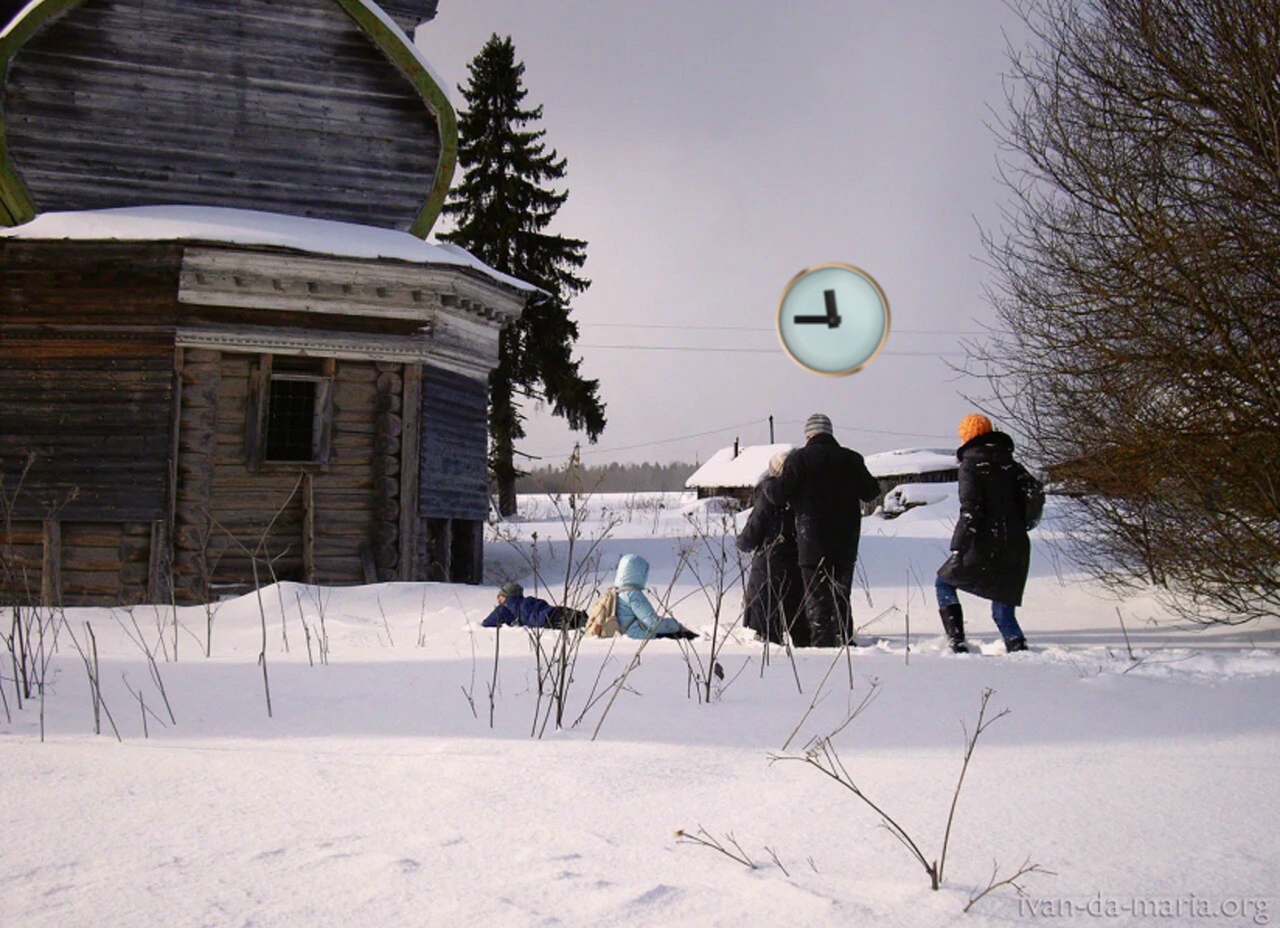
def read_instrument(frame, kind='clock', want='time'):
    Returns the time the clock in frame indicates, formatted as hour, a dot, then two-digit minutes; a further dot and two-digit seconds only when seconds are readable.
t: 11.45
